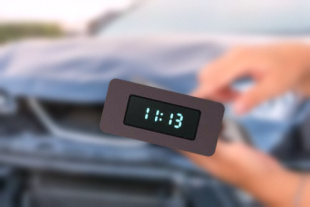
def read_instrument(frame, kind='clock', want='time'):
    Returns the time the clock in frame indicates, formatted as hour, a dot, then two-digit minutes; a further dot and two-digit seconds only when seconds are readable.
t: 11.13
